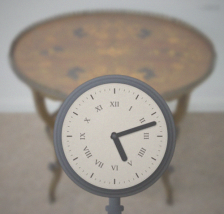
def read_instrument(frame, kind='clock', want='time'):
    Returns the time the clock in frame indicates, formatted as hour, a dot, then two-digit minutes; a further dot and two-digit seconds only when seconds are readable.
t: 5.12
